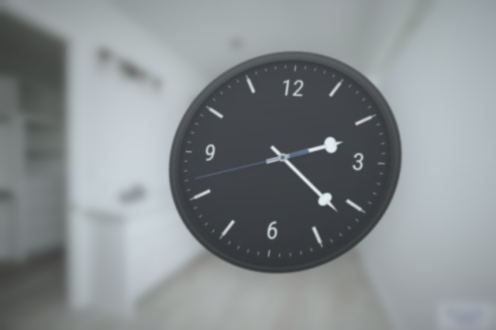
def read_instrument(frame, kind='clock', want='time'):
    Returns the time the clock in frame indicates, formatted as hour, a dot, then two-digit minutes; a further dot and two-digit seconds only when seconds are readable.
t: 2.21.42
